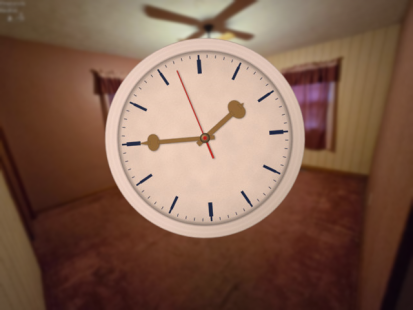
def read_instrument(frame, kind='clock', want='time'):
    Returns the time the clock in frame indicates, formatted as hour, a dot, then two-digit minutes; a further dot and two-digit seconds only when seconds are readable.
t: 1.44.57
